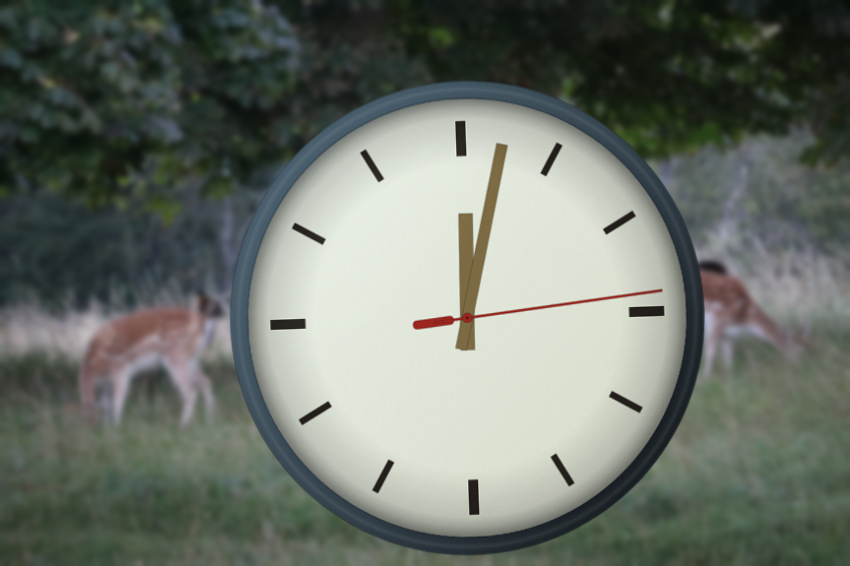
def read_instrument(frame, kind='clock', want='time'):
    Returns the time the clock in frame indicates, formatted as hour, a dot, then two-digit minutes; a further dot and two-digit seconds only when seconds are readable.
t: 12.02.14
